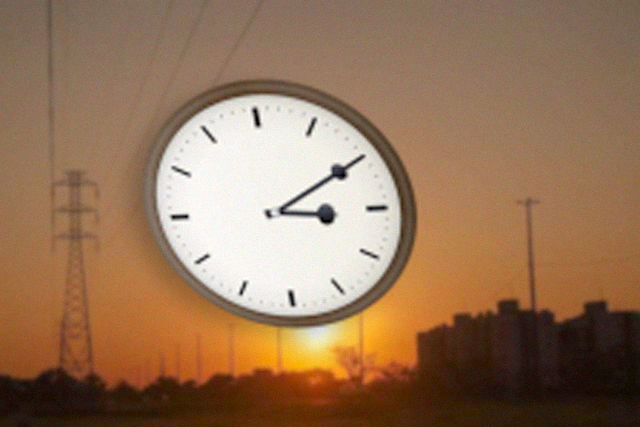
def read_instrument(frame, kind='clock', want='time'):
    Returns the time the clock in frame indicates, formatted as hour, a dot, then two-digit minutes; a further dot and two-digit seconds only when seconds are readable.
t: 3.10
